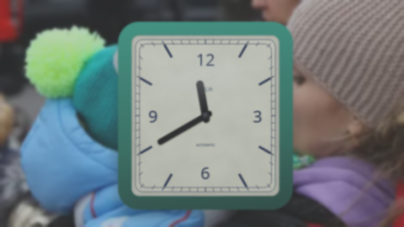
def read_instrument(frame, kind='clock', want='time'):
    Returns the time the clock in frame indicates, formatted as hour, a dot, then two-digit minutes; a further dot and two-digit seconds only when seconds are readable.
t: 11.40
